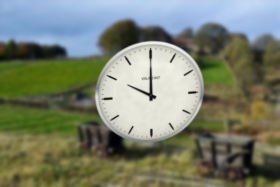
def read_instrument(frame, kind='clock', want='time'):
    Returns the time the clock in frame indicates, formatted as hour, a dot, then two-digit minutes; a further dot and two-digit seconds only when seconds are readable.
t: 10.00
